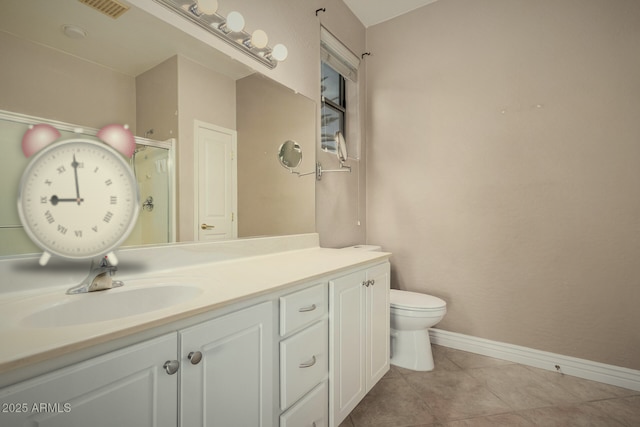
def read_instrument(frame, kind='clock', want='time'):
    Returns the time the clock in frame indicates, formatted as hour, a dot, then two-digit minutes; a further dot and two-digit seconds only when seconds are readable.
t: 8.59
